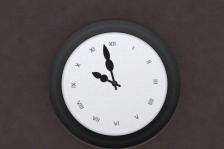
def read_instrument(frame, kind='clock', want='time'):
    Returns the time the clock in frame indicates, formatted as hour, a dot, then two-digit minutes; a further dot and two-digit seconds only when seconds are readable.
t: 9.58
